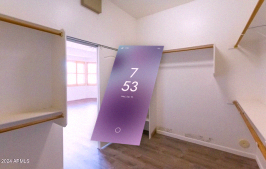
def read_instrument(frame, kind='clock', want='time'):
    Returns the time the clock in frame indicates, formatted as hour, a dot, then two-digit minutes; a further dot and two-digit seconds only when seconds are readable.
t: 7.53
